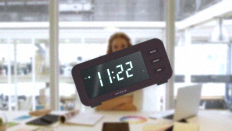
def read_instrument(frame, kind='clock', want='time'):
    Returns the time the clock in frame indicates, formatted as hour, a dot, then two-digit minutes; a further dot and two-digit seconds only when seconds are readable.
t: 11.22
